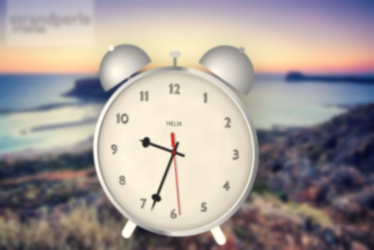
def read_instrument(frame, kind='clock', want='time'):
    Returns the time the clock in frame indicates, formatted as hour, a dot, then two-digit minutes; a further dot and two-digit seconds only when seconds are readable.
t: 9.33.29
